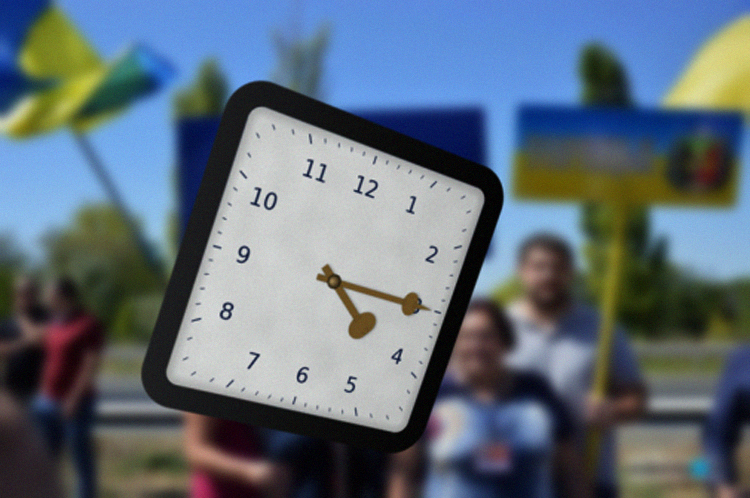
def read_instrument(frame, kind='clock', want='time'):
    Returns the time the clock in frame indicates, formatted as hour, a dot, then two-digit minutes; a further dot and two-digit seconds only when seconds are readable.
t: 4.15
